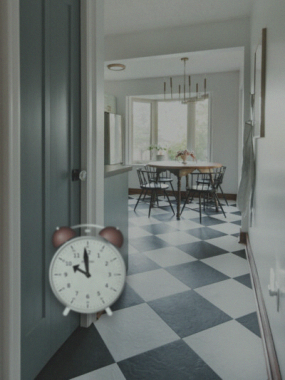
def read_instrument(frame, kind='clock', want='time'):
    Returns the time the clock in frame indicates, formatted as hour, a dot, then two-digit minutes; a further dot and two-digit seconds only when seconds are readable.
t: 9.59
